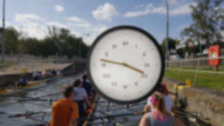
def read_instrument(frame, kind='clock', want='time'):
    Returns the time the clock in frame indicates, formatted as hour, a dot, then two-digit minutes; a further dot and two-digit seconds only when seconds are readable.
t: 3.47
